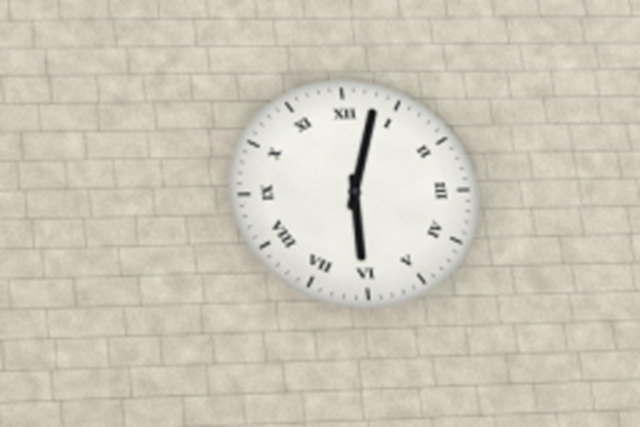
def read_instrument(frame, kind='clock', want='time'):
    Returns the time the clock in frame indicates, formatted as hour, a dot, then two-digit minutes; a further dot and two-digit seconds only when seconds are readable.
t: 6.03
